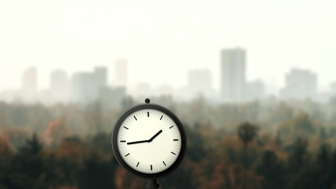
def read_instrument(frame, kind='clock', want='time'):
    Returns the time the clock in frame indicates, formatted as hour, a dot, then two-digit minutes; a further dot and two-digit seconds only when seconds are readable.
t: 1.44
